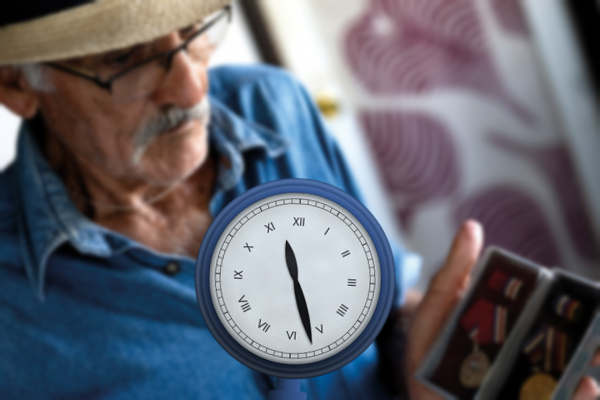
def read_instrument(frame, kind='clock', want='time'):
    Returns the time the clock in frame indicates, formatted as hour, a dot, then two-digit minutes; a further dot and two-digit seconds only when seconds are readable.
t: 11.27
